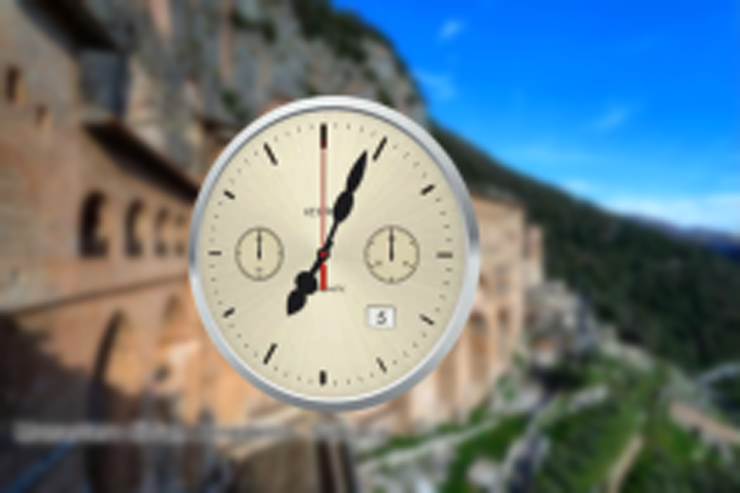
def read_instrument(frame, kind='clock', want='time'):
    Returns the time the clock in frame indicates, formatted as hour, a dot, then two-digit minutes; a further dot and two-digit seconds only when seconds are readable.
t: 7.04
